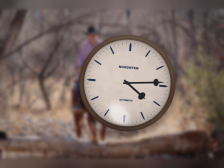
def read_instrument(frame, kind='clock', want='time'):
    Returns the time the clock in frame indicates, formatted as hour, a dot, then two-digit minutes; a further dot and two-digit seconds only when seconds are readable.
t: 4.14
